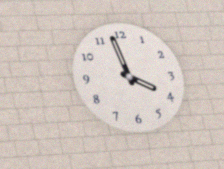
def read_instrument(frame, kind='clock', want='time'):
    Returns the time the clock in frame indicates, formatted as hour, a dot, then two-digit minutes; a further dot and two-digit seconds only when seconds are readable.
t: 3.58
